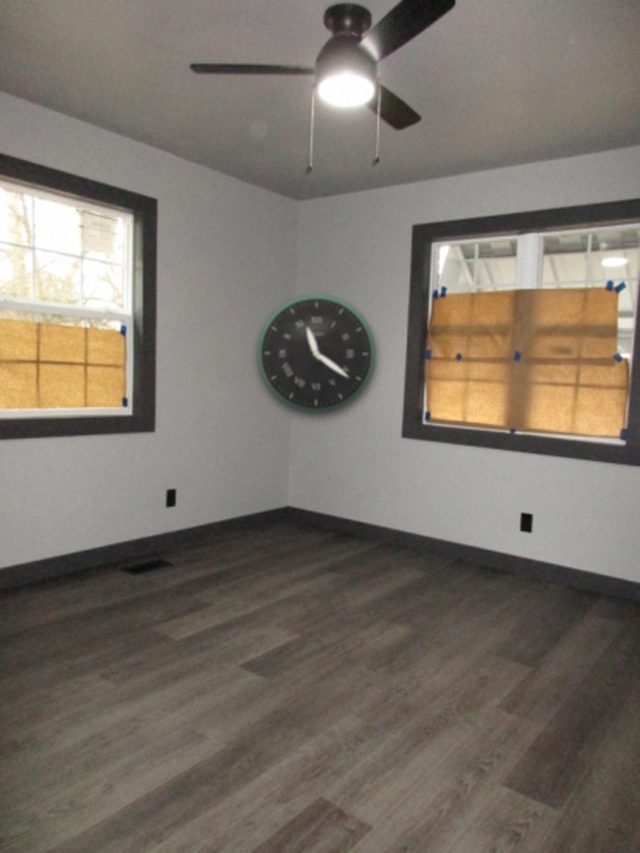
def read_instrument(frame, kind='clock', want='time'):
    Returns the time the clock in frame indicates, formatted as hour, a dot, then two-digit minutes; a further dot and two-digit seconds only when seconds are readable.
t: 11.21
